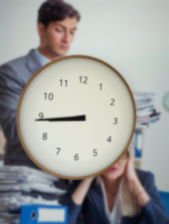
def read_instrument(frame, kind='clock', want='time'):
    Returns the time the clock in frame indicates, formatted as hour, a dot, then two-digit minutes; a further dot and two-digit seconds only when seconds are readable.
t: 8.44
